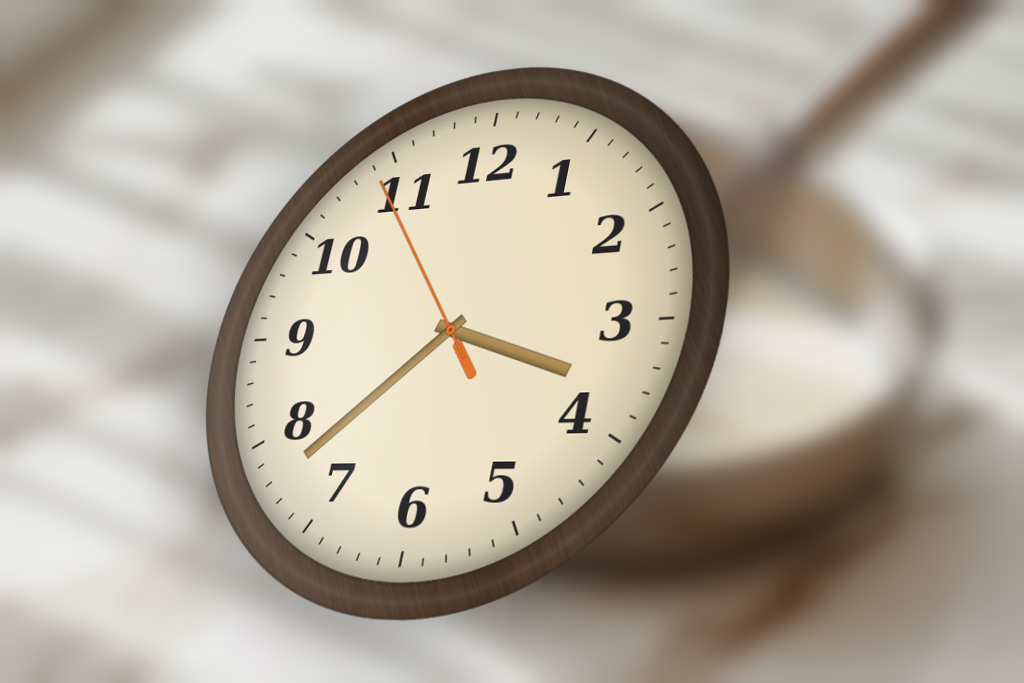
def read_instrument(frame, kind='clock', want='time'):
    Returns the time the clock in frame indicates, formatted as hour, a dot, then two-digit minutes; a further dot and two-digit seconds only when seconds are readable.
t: 3.37.54
